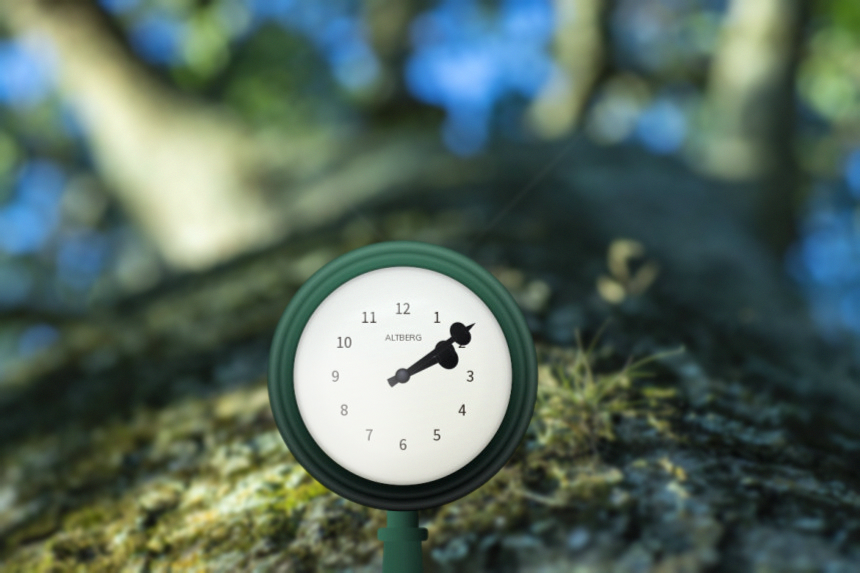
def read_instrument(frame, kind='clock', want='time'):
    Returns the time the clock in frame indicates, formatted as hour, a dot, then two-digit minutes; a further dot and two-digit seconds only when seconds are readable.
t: 2.09
